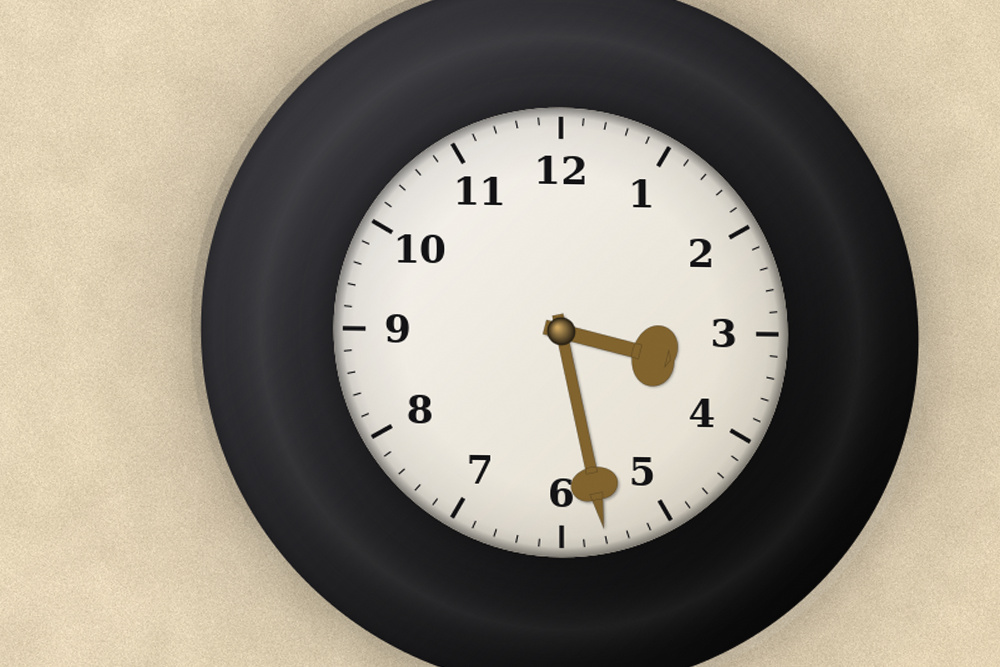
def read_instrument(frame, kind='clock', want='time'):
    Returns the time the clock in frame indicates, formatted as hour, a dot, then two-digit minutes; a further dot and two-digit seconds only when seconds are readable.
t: 3.28
